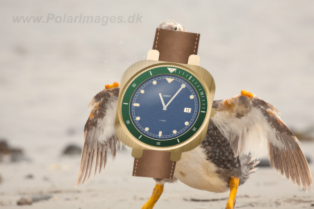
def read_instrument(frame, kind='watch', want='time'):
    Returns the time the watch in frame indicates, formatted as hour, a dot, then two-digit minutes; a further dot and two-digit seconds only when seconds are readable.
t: 11.05
